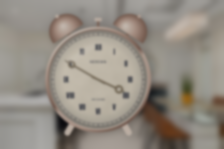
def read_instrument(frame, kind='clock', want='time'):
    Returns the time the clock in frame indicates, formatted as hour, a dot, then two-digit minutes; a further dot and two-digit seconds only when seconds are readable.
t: 3.50
